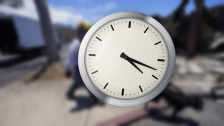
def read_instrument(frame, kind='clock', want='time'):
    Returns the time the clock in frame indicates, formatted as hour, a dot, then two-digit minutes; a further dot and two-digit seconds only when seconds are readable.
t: 4.18
